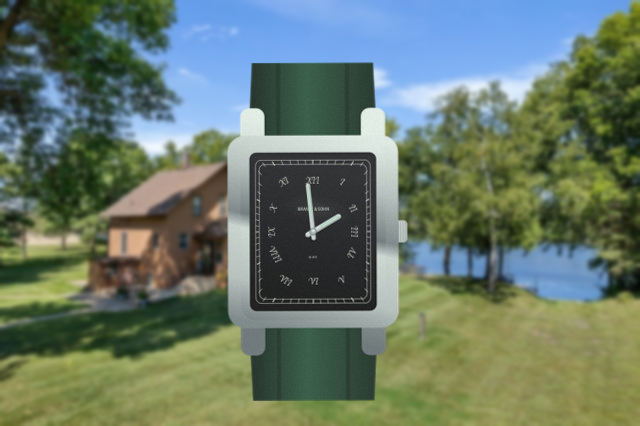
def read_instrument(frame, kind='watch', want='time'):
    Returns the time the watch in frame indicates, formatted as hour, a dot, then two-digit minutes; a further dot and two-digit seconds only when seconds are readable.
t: 1.59
